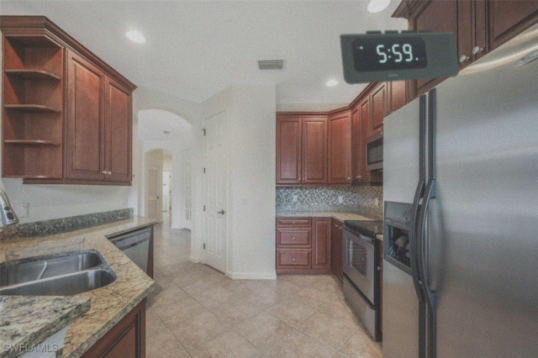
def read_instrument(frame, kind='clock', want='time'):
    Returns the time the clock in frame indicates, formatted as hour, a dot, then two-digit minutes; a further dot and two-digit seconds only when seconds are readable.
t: 5.59
